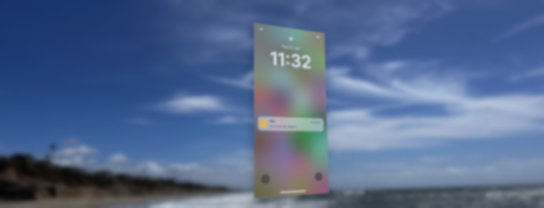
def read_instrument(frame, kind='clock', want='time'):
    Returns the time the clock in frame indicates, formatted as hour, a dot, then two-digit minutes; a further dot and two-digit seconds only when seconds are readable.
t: 11.32
